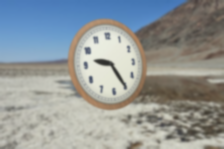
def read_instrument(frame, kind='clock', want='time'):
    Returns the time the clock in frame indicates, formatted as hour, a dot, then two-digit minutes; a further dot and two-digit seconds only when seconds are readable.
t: 9.25
